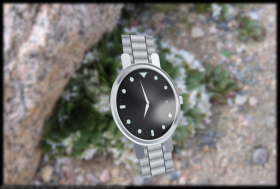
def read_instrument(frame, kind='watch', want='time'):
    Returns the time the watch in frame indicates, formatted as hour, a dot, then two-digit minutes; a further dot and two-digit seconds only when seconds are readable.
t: 6.58
